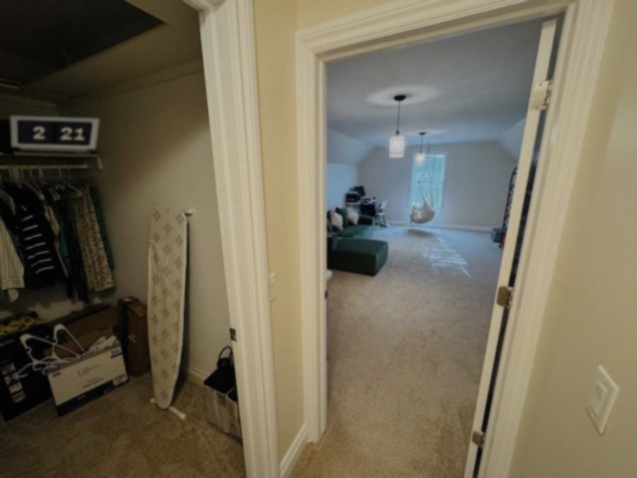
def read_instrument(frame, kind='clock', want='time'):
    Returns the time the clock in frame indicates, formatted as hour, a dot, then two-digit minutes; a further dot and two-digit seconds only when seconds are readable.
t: 2.21
